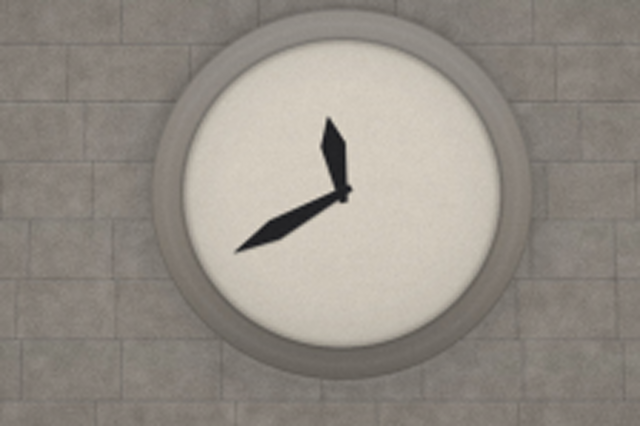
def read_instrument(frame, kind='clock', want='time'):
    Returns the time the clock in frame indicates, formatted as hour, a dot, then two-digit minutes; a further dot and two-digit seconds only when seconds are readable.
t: 11.40
